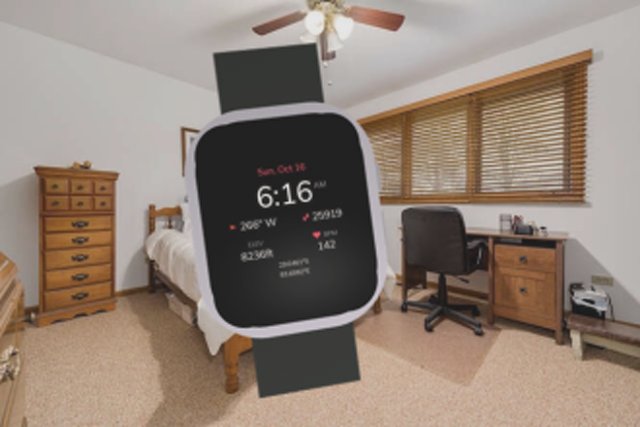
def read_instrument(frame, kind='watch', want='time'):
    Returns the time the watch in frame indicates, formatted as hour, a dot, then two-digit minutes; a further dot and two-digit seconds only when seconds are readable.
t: 6.16
